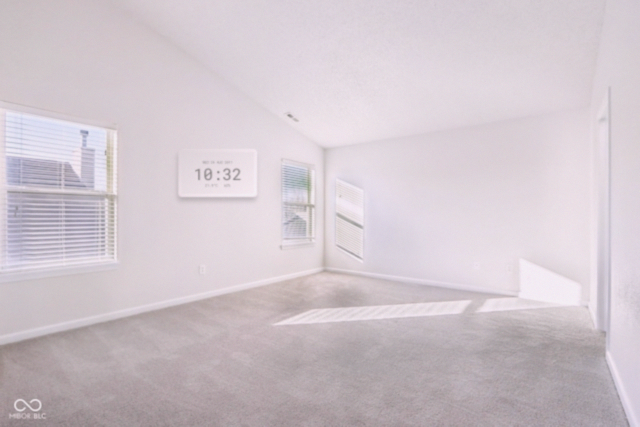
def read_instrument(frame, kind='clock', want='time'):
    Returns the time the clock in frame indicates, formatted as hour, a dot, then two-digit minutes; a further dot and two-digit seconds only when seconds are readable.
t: 10.32
